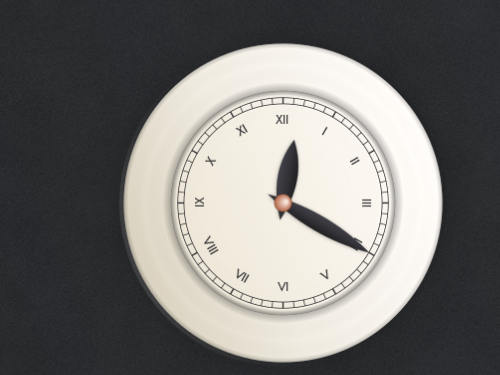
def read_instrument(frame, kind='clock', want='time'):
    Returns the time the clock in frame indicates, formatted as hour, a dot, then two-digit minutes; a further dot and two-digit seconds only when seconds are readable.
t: 12.20
